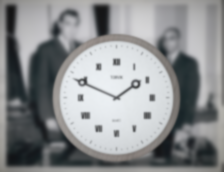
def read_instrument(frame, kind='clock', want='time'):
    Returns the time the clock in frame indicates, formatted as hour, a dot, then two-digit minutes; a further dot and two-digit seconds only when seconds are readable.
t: 1.49
